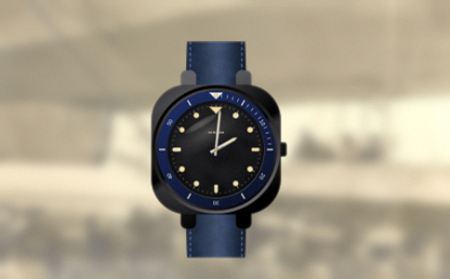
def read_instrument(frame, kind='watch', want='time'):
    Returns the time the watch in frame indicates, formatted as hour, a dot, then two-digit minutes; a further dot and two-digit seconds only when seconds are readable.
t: 2.01
